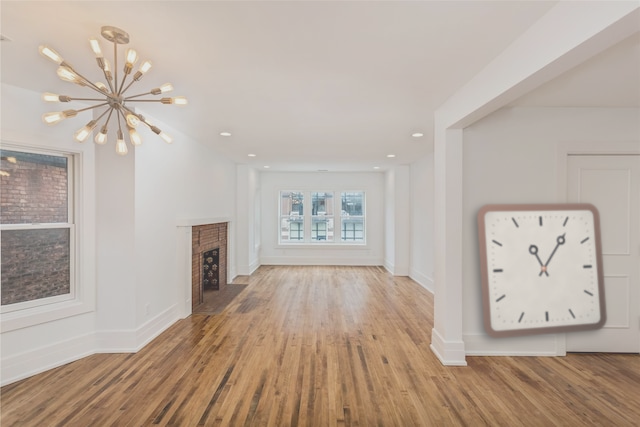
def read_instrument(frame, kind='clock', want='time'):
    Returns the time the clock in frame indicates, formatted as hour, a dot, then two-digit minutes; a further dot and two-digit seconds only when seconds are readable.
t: 11.06
